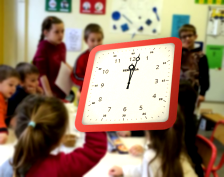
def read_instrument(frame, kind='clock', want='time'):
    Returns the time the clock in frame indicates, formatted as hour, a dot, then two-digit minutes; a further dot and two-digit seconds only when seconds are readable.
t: 12.02
